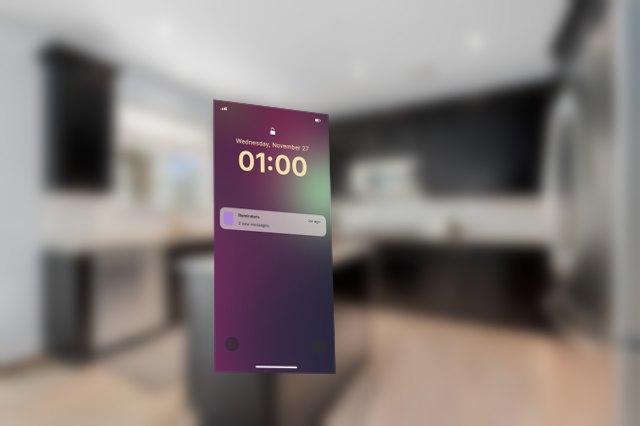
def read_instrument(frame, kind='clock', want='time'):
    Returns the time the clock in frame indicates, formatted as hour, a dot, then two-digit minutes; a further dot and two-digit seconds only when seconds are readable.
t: 1.00
